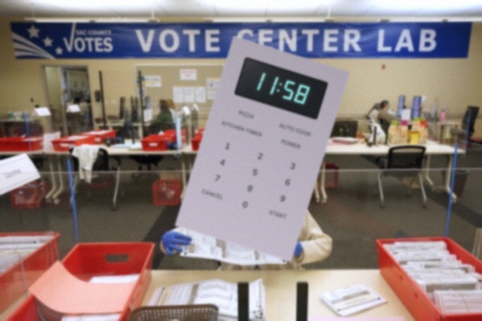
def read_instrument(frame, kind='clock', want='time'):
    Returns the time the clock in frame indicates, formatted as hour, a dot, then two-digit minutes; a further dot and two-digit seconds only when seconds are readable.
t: 11.58
